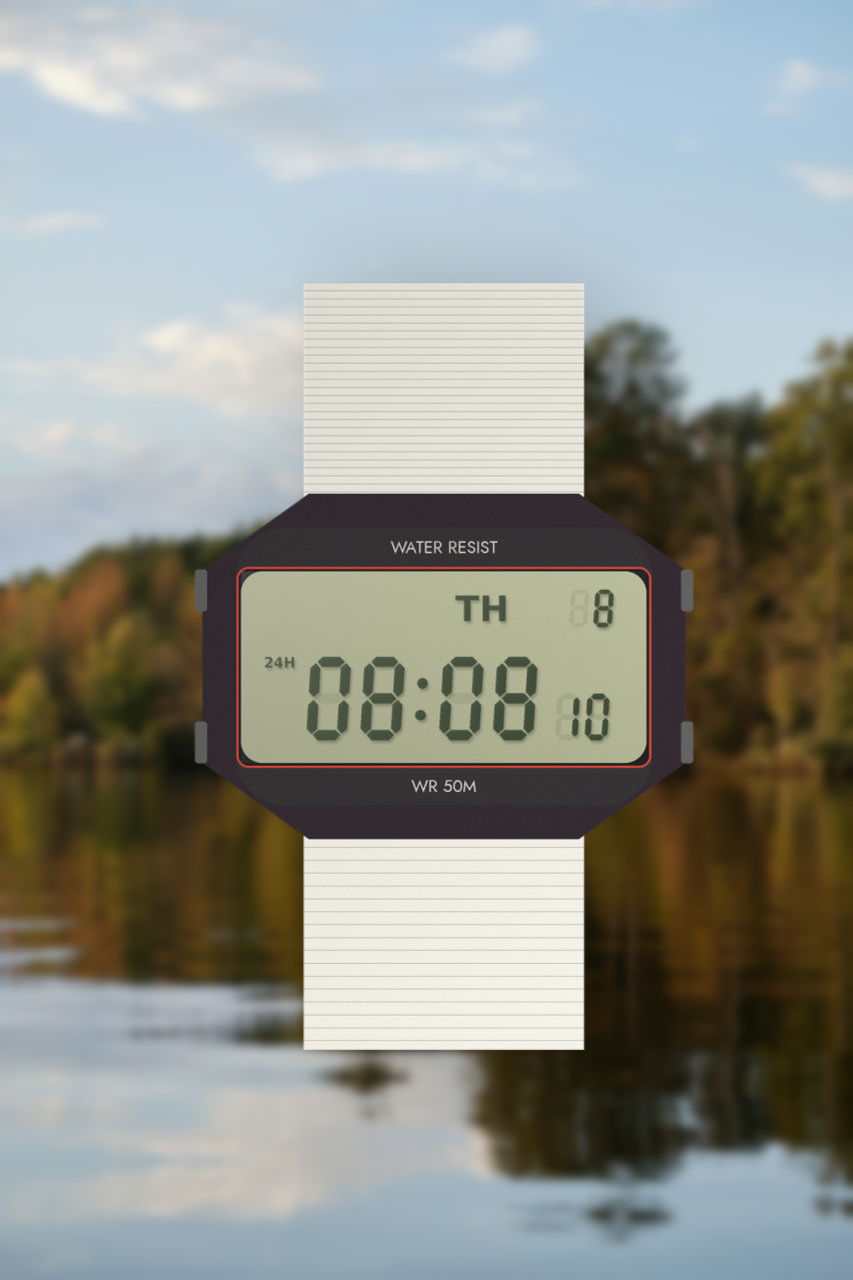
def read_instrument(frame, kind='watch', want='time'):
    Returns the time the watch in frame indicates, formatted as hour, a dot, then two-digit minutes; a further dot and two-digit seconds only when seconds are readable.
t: 8.08.10
